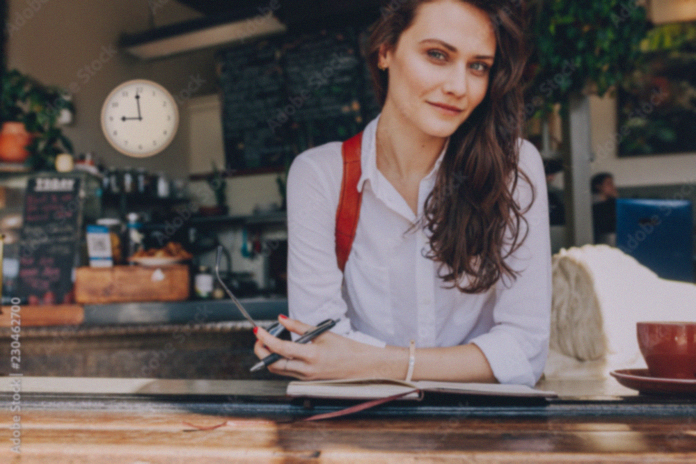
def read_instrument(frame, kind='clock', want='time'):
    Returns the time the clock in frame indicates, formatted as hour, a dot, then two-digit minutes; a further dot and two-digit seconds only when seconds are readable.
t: 8.59
